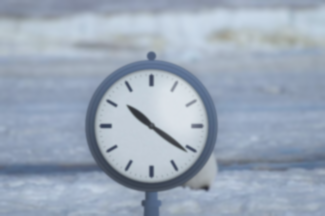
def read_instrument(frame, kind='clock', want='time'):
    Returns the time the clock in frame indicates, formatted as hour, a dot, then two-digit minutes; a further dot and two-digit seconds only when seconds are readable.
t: 10.21
